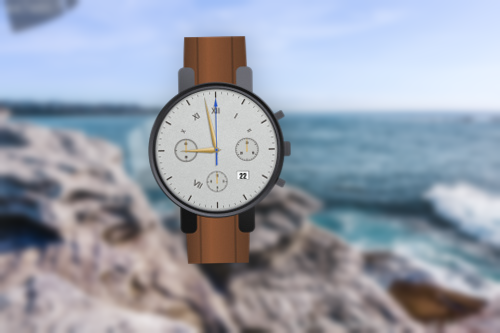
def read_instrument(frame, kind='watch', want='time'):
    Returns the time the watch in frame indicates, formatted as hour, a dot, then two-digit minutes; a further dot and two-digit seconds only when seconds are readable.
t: 8.58
